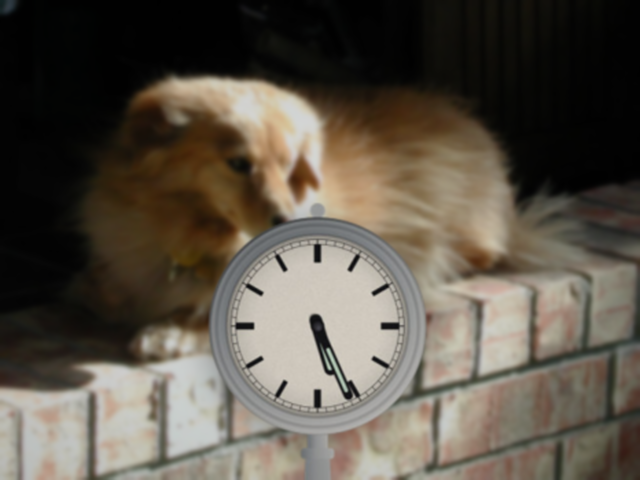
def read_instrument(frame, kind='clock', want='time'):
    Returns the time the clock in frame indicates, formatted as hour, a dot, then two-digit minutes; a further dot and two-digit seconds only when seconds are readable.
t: 5.26
